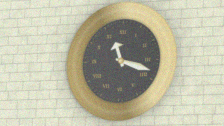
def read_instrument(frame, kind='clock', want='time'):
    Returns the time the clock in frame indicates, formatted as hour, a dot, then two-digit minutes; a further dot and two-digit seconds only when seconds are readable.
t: 11.18
